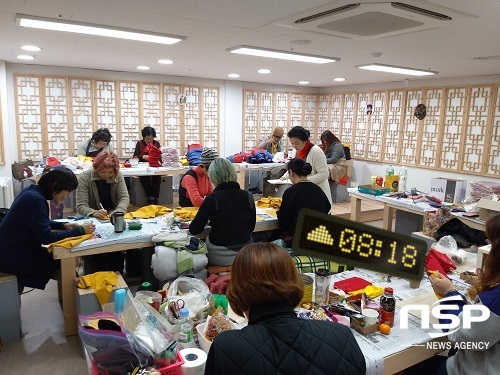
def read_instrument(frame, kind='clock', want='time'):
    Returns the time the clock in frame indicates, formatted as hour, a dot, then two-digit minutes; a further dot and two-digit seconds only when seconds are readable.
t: 8.18
